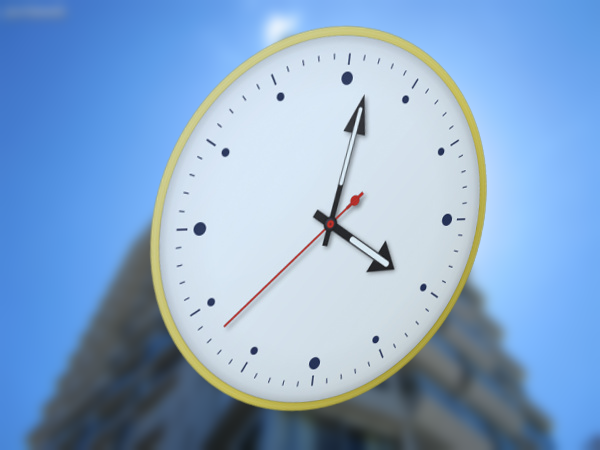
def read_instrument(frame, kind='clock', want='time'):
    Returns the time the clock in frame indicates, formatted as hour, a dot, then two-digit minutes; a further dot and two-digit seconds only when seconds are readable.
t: 4.01.38
